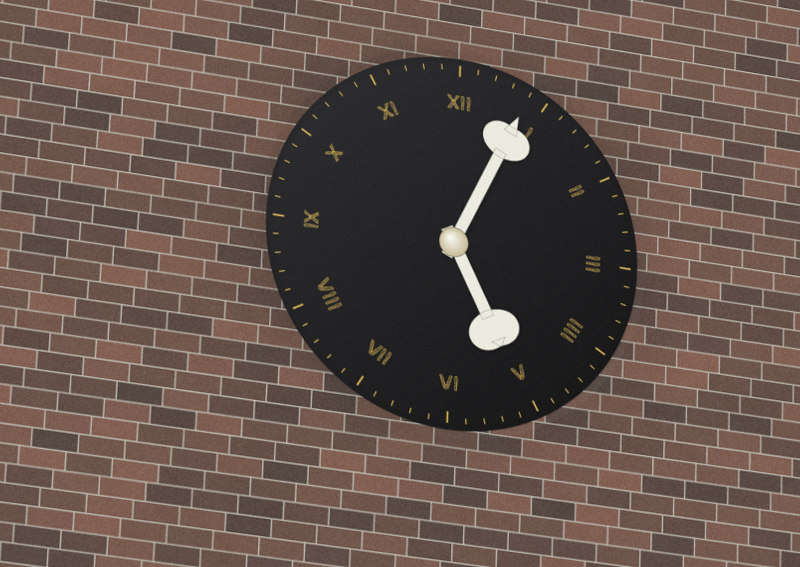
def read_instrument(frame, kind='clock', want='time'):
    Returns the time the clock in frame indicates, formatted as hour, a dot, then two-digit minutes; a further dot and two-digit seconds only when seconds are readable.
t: 5.04
